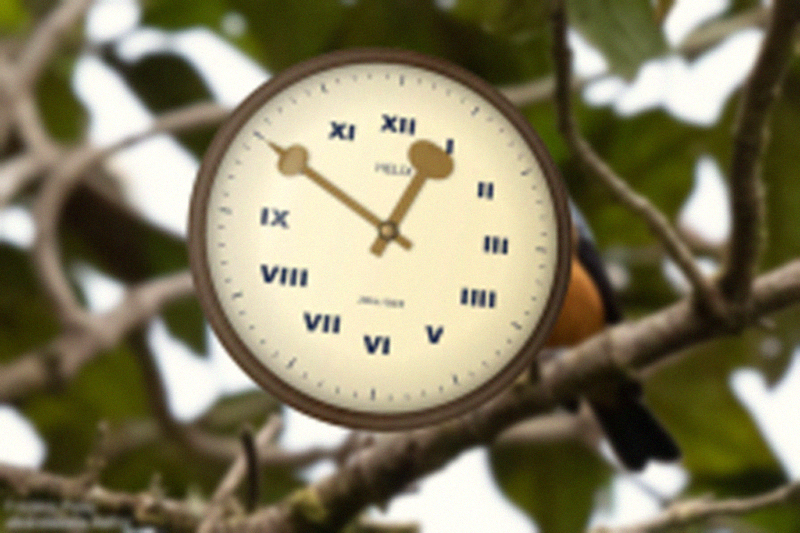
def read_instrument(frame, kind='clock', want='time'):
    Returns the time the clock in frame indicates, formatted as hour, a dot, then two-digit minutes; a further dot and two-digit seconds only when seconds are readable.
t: 12.50
